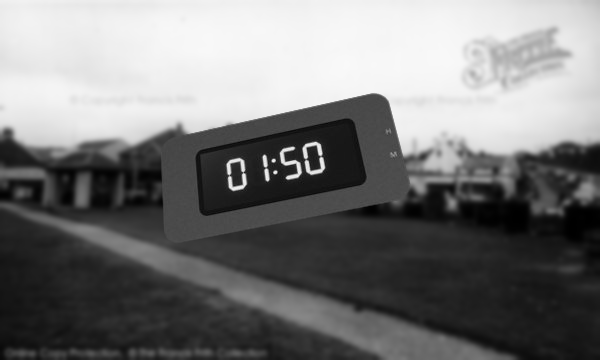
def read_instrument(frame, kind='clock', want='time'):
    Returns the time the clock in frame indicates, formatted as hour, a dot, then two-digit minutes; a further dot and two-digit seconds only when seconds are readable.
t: 1.50
